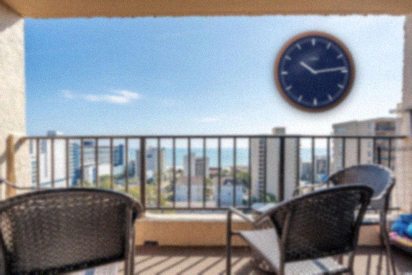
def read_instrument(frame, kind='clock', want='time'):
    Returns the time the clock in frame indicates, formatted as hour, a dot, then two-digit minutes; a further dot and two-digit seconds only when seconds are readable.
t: 10.14
